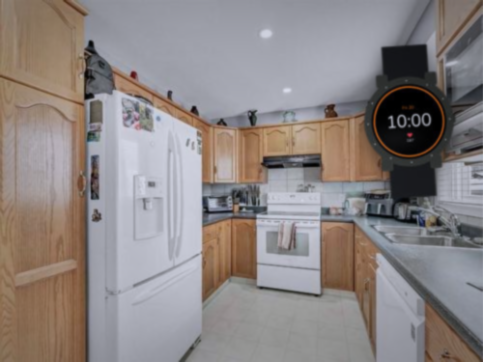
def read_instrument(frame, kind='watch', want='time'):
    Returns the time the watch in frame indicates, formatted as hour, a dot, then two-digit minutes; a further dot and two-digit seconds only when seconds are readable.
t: 10.00
